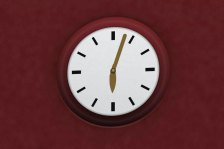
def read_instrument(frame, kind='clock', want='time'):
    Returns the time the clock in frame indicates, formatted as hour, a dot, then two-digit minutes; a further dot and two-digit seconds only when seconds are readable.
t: 6.03
